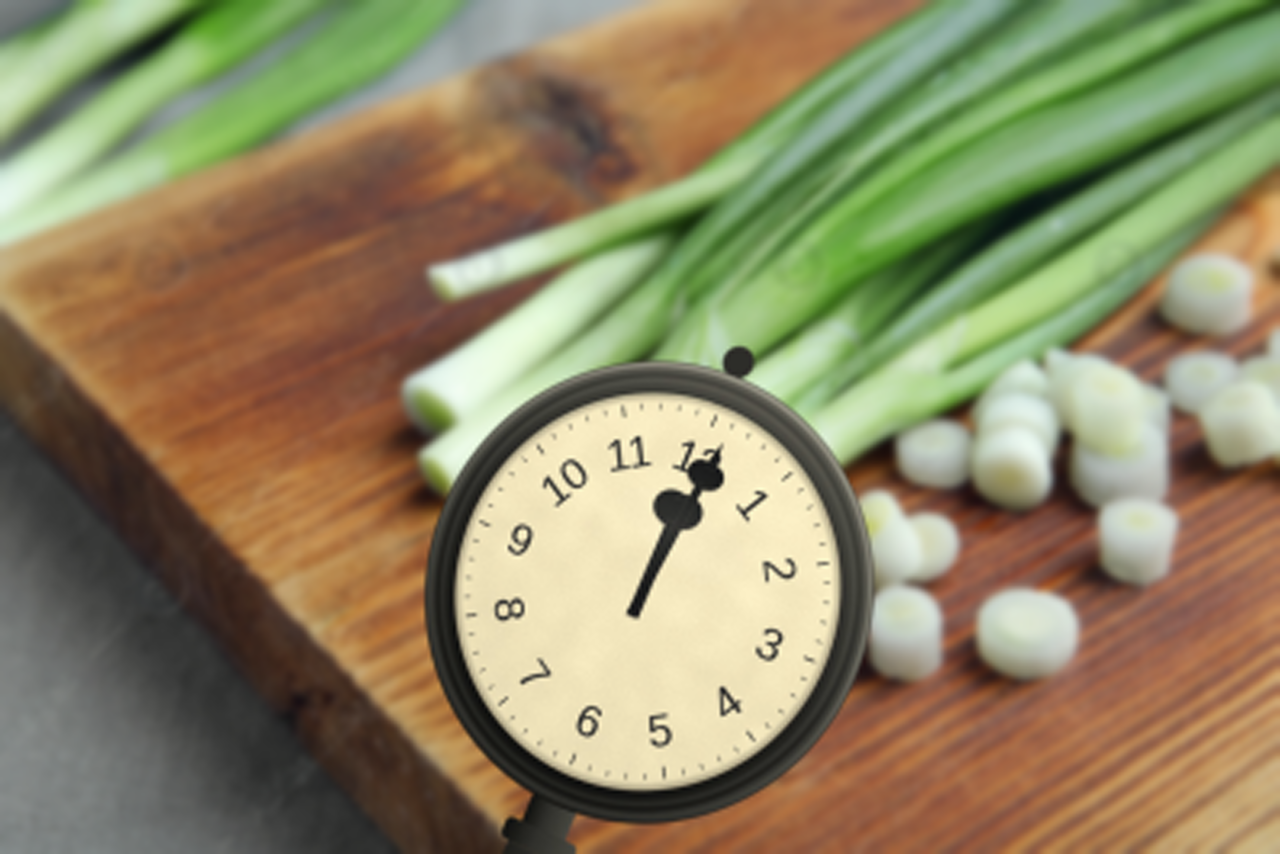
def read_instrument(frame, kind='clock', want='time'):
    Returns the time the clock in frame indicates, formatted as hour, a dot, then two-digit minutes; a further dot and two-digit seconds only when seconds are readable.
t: 12.01
